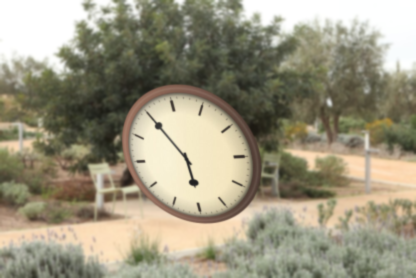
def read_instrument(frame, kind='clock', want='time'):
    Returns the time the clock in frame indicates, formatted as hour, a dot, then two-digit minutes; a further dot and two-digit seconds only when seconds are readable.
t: 5.55
